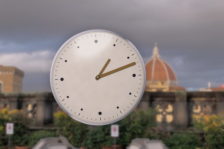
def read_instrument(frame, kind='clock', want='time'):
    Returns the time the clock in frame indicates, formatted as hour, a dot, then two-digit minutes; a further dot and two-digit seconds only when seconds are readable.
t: 1.12
